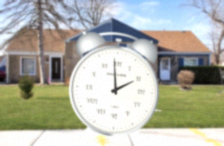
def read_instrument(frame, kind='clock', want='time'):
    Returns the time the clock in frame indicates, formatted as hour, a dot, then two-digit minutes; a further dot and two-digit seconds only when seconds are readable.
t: 1.59
